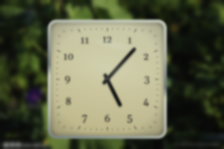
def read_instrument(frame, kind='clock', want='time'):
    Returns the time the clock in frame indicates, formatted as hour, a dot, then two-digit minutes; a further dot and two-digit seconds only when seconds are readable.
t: 5.07
